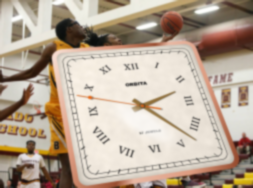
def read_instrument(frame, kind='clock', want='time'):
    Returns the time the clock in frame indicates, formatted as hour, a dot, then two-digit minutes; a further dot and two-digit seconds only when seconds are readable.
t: 2.22.48
